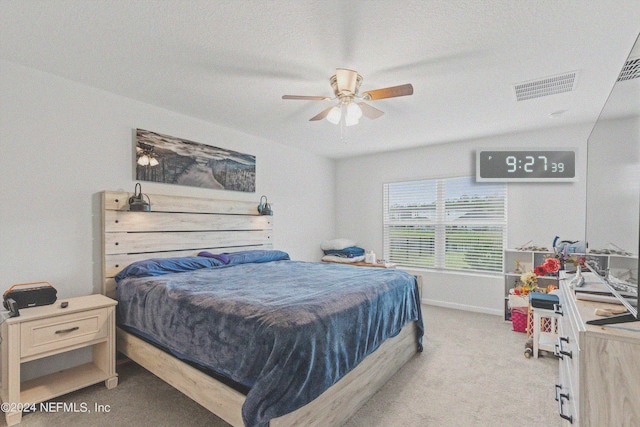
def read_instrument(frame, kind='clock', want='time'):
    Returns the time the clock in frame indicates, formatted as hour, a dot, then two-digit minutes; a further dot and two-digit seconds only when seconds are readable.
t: 9.27.39
